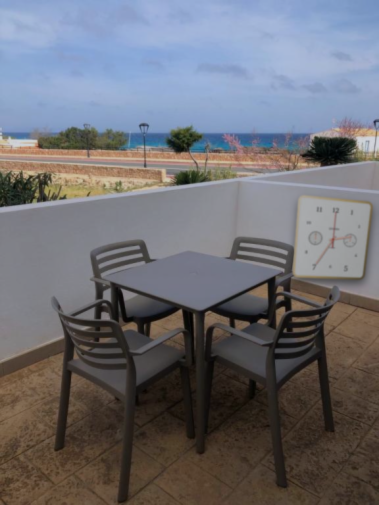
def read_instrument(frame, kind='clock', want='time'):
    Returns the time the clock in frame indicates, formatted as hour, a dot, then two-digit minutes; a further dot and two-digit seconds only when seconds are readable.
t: 2.35
